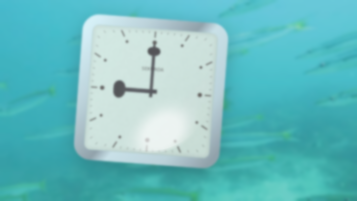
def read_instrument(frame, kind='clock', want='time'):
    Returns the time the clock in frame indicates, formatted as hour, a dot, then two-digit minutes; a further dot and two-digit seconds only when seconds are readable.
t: 9.00
